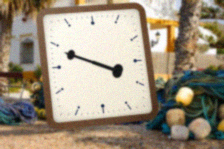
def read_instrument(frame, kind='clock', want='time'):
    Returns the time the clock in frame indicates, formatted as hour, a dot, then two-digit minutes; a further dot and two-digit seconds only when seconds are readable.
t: 3.49
